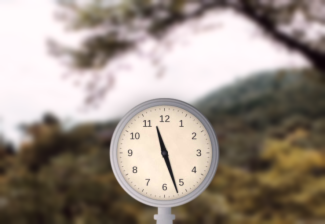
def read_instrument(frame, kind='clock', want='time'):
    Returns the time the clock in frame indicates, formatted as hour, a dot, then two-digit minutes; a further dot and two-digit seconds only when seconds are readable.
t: 11.27
